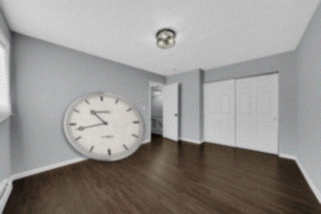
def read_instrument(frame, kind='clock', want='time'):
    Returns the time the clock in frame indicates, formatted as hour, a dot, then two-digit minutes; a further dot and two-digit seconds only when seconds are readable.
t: 10.43
